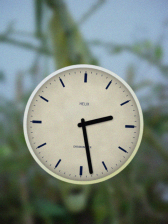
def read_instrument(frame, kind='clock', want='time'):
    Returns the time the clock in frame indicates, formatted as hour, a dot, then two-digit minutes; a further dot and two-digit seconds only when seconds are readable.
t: 2.28
